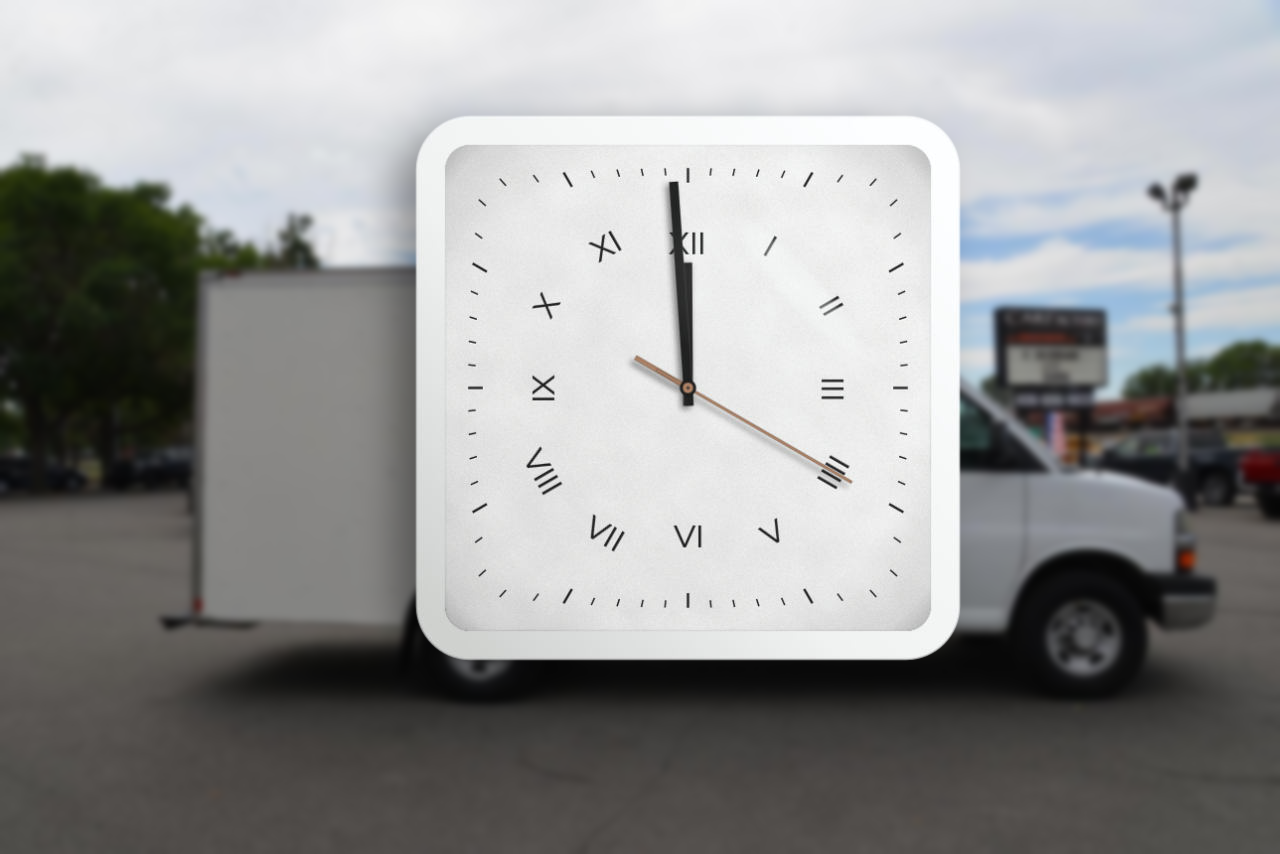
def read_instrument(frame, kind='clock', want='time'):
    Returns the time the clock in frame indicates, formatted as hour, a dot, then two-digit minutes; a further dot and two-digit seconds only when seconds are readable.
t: 11.59.20
